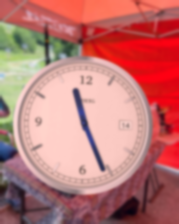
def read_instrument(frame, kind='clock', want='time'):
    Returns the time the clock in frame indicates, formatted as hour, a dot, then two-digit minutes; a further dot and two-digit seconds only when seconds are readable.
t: 11.26
